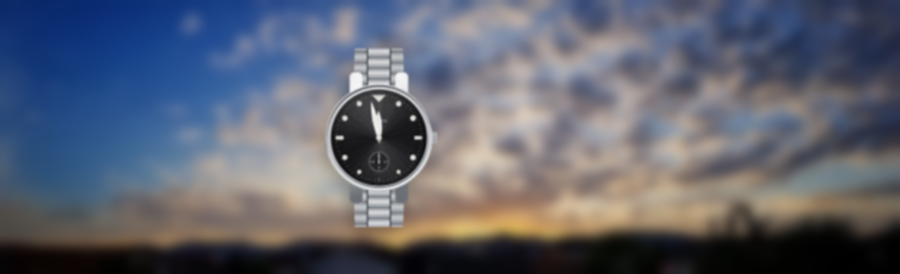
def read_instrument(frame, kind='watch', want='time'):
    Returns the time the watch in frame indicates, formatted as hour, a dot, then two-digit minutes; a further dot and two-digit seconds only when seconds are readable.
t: 11.58
